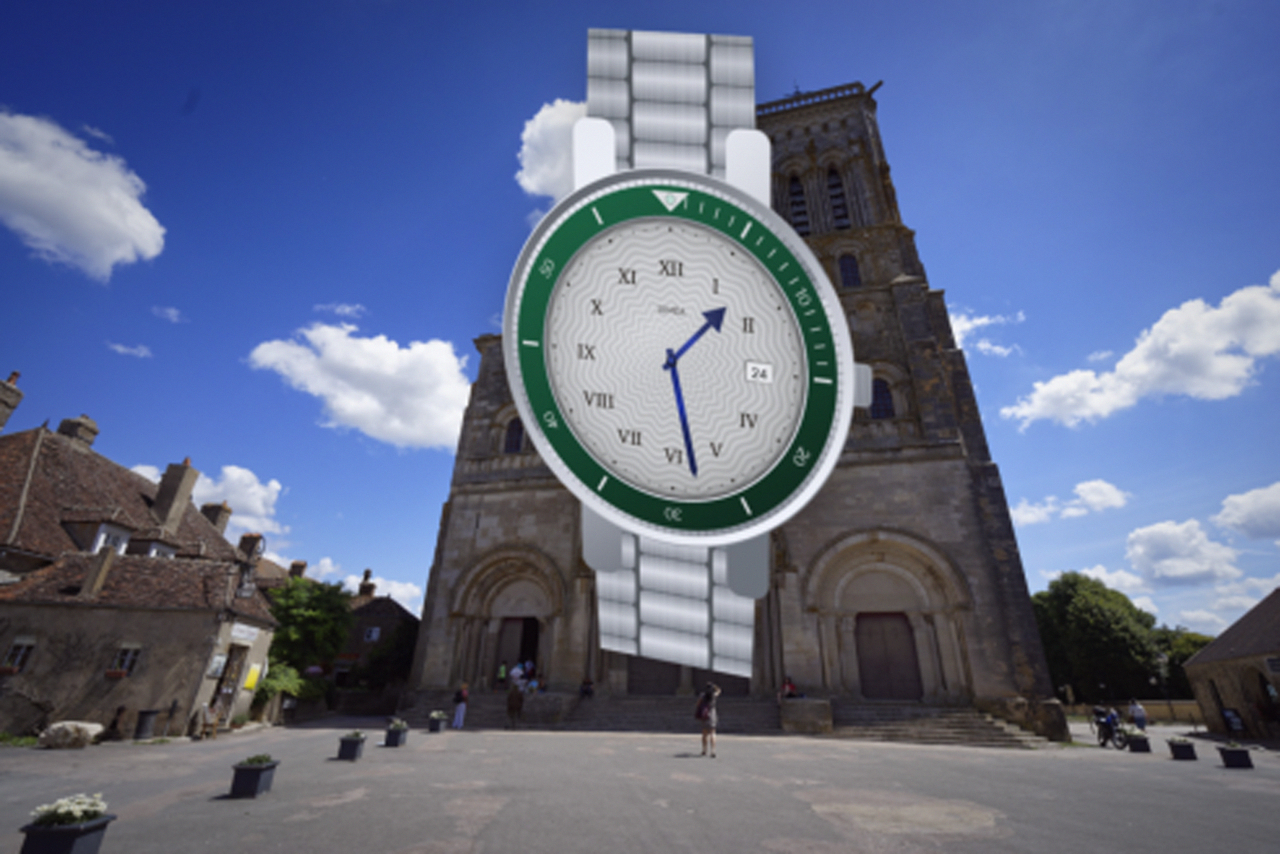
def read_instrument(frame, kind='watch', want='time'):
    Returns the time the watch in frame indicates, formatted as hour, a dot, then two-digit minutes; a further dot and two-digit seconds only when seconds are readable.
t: 1.28
